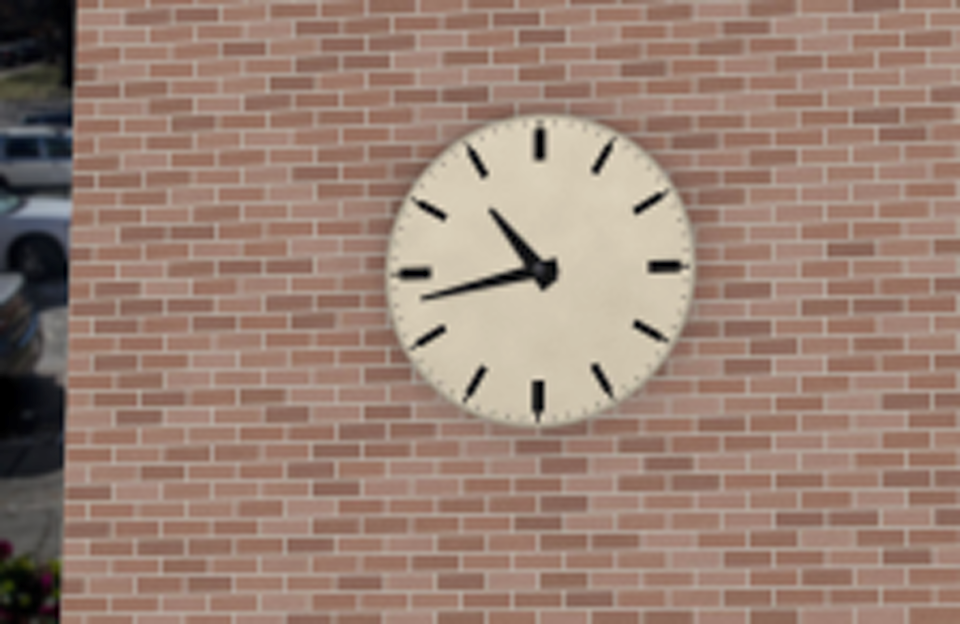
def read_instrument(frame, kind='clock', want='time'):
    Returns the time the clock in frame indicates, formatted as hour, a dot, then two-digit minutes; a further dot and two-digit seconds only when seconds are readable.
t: 10.43
